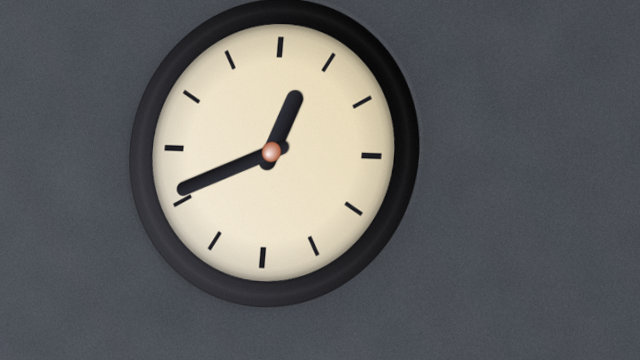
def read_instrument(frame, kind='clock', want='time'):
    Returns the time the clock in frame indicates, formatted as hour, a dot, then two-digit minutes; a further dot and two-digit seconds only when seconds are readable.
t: 12.41
